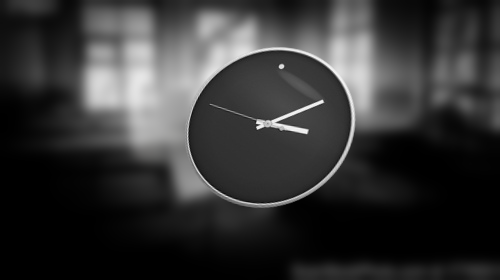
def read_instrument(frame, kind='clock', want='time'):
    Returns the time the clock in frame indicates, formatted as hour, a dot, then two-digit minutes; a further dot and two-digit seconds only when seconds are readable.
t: 3.09.47
